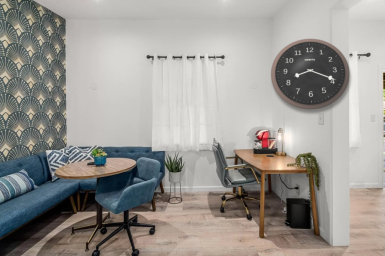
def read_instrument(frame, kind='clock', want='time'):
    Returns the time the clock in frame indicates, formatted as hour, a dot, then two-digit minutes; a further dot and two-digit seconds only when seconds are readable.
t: 8.19
